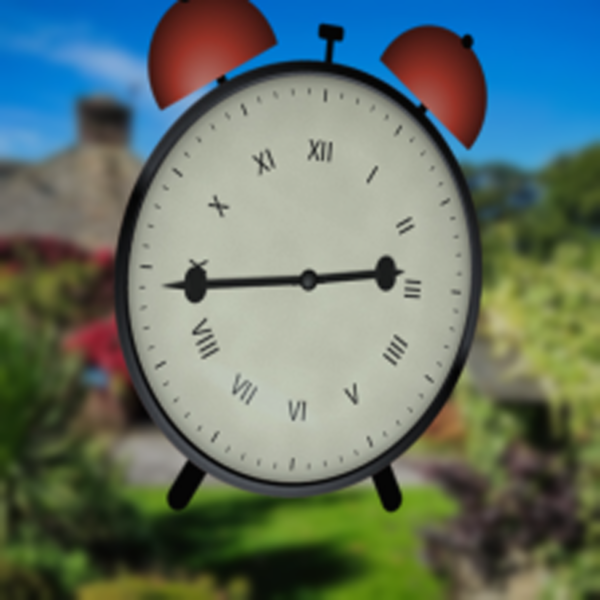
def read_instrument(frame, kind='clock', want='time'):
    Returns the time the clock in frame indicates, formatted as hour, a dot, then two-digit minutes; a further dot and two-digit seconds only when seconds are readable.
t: 2.44
